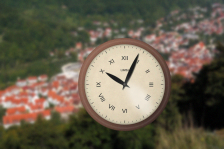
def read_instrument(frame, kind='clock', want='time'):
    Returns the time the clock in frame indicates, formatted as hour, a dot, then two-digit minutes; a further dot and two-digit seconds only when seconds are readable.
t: 10.04
